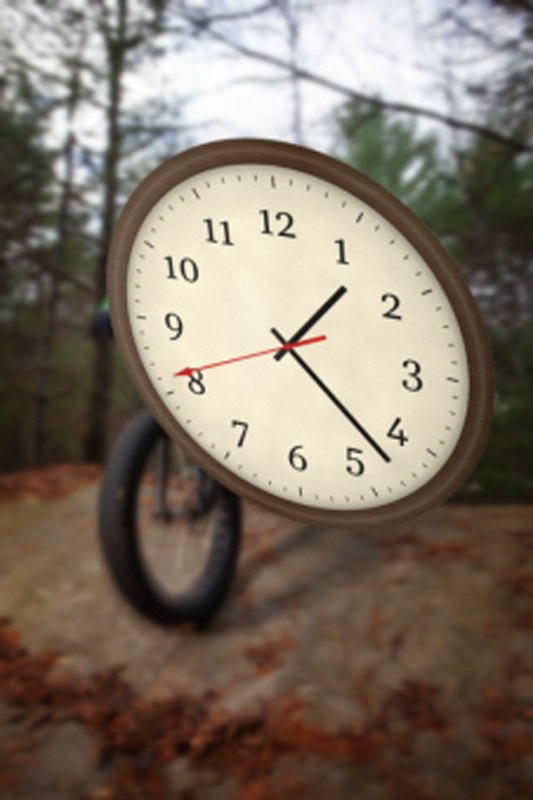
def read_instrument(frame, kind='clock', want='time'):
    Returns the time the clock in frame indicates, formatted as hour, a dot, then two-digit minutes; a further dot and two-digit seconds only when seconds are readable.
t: 1.22.41
